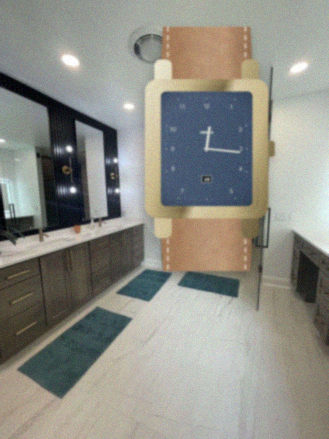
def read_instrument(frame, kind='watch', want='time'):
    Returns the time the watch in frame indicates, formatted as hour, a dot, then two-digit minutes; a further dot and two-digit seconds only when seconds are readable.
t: 12.16
